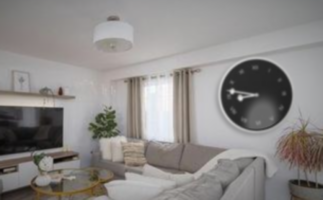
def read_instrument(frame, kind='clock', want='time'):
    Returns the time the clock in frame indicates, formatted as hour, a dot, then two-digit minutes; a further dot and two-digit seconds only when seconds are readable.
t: 8.47
